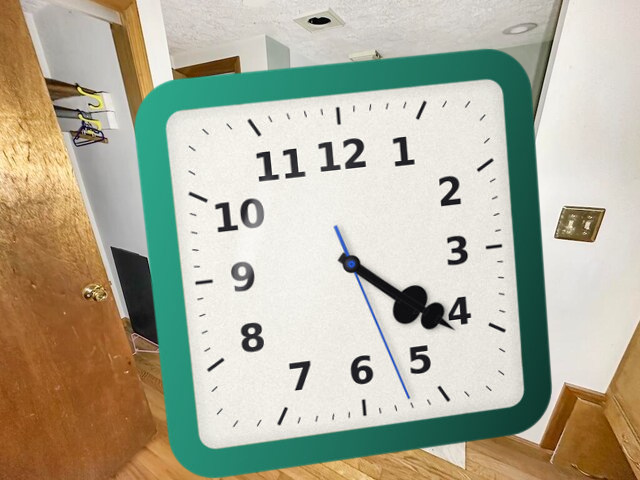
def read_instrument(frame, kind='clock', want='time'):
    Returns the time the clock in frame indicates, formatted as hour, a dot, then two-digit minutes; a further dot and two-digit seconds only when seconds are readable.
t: 4.21.27
